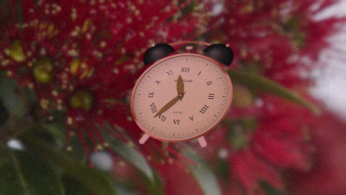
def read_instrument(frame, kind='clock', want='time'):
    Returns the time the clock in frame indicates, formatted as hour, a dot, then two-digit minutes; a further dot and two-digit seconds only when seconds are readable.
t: 11.37
